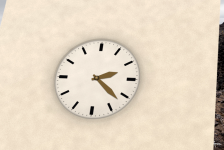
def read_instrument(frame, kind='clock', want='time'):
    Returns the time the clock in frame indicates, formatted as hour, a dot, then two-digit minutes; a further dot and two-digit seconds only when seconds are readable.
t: 2.22
